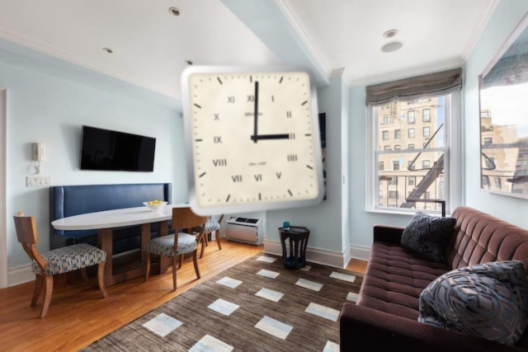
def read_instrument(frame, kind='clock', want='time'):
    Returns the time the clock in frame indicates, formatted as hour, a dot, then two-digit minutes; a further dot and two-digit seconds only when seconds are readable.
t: 3.01
